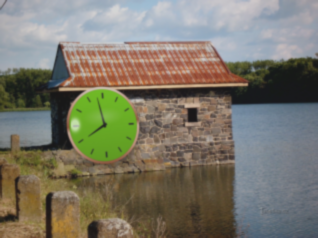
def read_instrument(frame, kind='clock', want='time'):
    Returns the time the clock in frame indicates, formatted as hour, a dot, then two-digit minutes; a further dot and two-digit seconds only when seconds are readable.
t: 7.58
